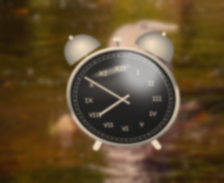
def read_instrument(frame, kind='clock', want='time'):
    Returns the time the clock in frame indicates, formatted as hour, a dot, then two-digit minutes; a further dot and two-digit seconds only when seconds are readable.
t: 7.51
